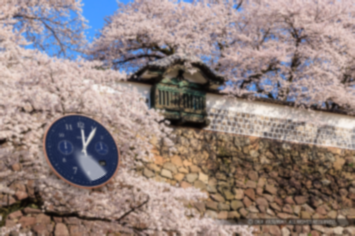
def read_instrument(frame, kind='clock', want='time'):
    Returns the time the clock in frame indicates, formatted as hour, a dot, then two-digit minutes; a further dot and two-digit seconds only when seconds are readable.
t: 12.06
